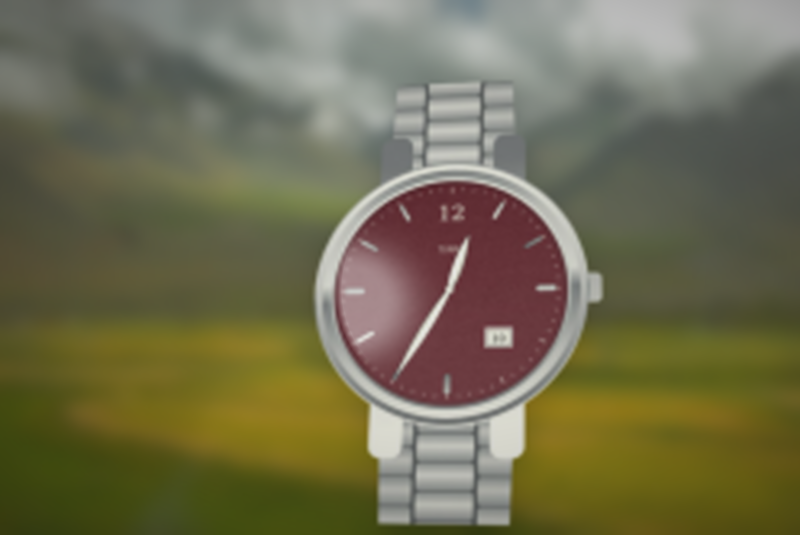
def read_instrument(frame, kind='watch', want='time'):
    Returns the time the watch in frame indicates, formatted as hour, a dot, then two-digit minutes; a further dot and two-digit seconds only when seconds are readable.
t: 12.35
